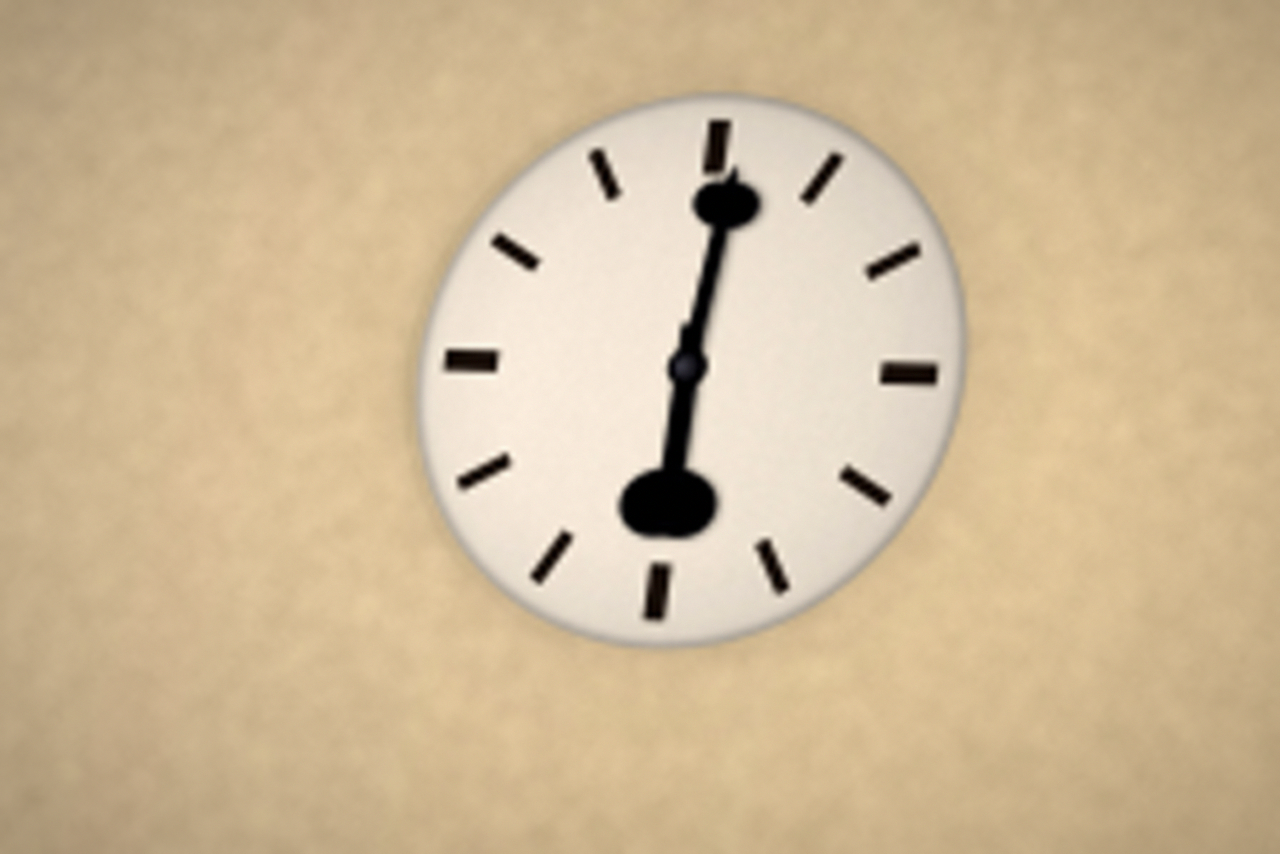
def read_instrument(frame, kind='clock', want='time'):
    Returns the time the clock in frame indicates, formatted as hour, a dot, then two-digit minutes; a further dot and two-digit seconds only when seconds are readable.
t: 6.01
